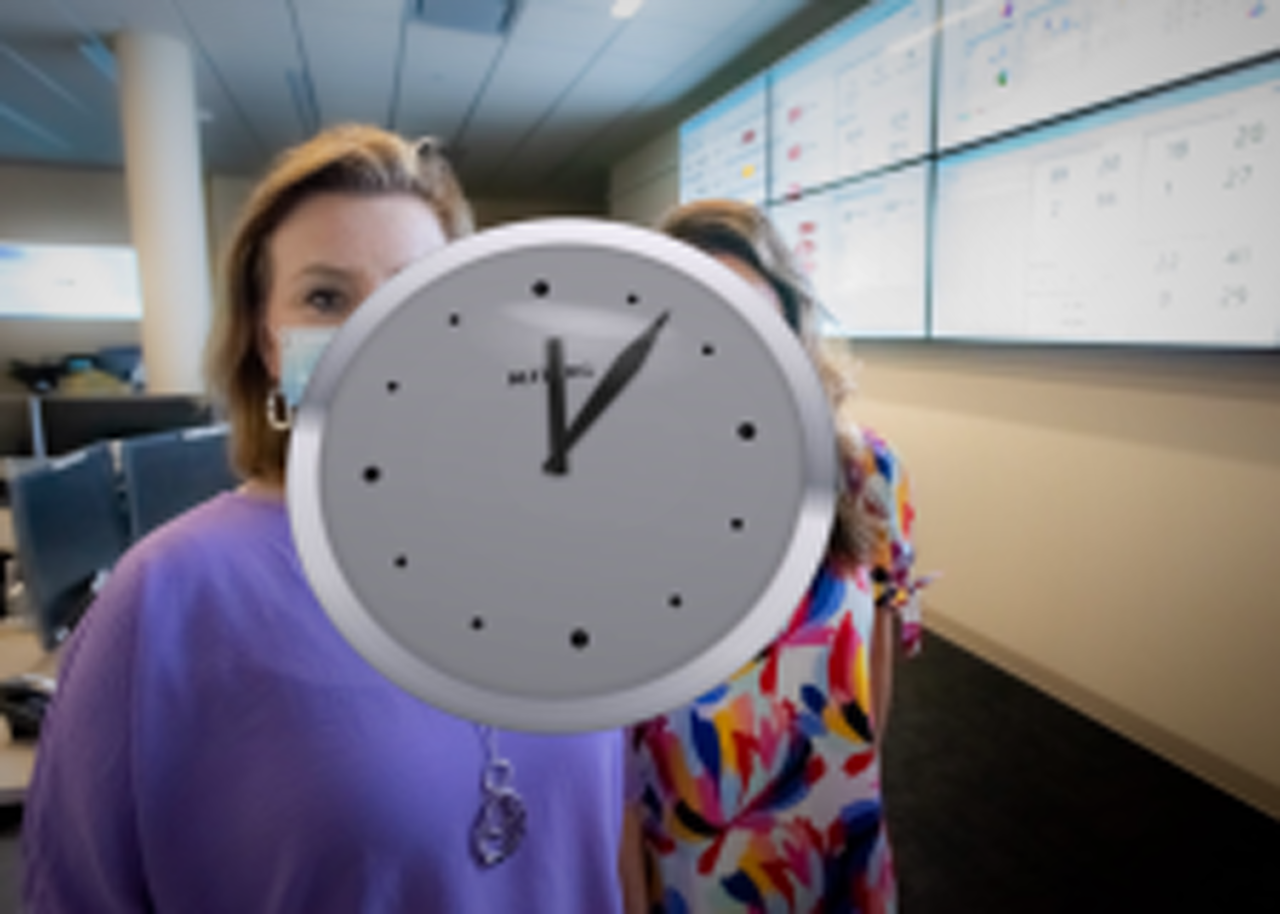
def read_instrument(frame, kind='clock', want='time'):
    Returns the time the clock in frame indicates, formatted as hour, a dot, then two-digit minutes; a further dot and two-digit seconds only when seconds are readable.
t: 12.07
